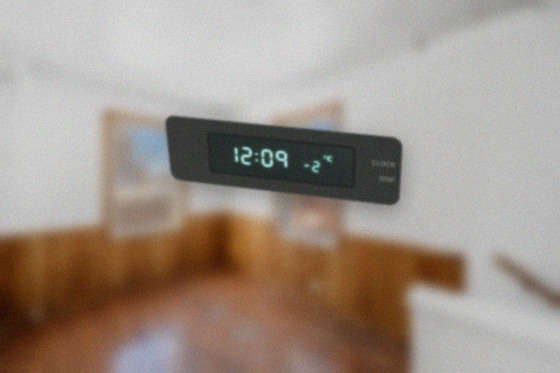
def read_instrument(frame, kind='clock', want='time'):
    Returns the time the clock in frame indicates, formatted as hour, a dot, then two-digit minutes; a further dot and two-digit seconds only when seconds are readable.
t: 12.09
